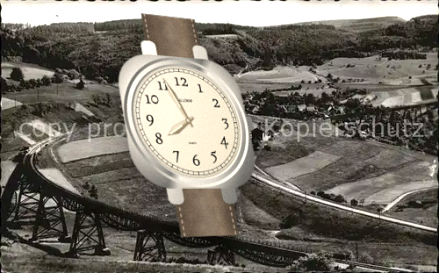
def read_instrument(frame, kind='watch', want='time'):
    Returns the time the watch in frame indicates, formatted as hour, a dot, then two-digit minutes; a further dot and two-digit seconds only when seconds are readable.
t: 7.56
